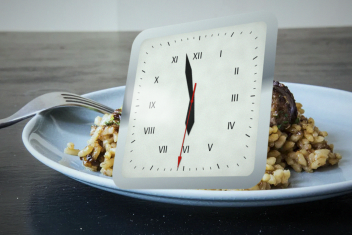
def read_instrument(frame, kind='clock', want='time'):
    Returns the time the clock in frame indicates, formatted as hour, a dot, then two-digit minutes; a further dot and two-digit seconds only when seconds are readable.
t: 5.57.31
